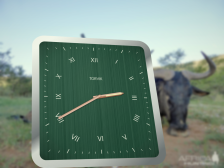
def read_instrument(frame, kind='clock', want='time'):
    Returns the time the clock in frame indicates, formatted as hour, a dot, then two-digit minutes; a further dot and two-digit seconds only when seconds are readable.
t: 2.40
